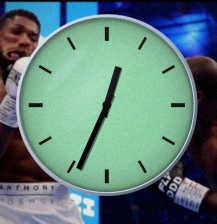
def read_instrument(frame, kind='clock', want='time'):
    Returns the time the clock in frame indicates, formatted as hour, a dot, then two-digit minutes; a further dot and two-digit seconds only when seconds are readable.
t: 12.34
